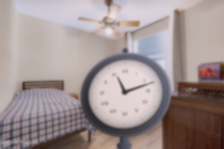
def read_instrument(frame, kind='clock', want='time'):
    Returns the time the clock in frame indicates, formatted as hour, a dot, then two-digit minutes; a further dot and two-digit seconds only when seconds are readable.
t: 11.12
